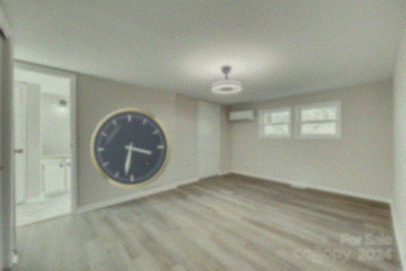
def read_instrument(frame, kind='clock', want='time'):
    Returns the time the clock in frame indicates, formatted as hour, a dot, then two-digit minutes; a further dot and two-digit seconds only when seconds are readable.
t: 3.32
